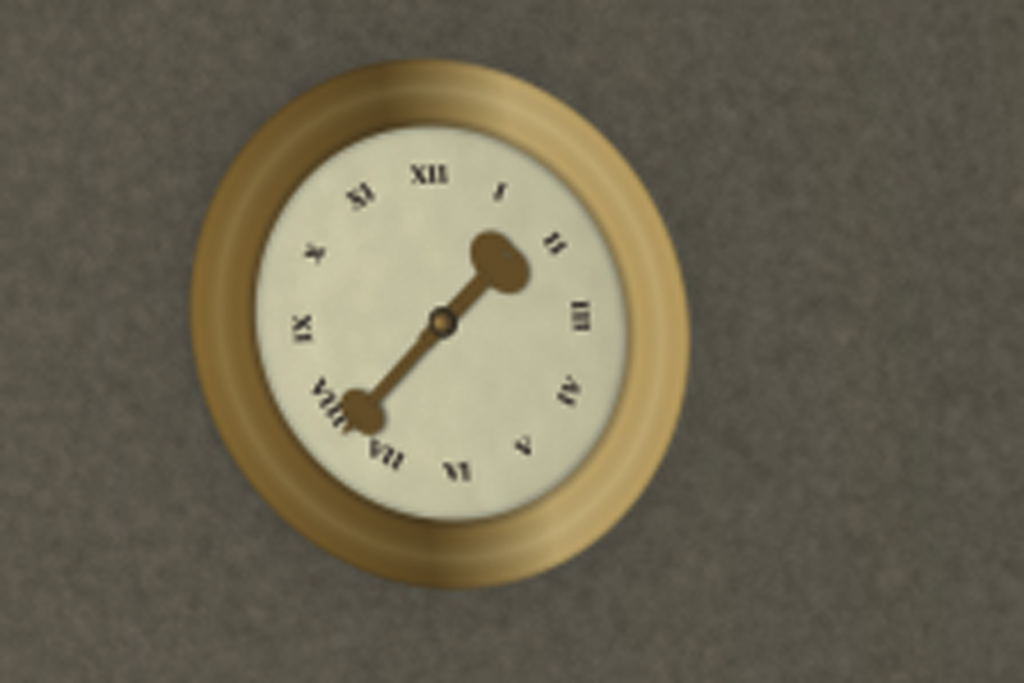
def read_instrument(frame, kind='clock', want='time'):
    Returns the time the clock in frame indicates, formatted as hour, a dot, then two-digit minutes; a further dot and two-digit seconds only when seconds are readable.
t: 1.38
